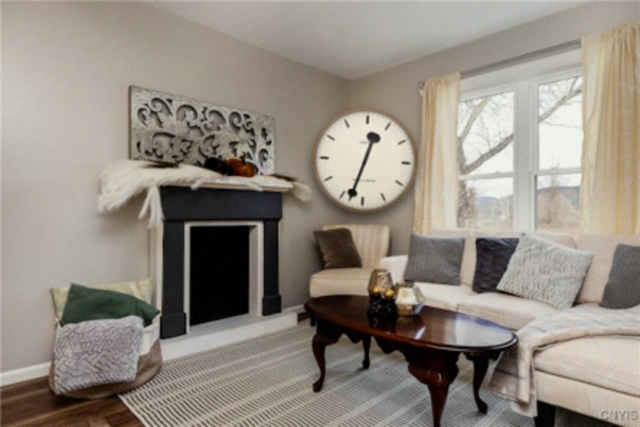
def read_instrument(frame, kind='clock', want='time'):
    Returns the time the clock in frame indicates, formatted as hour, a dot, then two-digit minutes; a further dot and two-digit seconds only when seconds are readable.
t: 12.33
